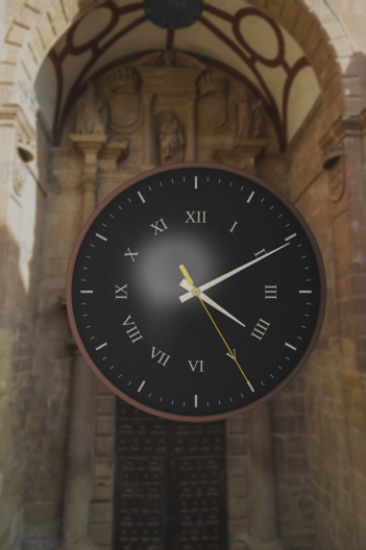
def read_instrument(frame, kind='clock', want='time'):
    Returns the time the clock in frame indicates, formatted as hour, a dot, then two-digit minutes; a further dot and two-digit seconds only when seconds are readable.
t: 4.10.25
